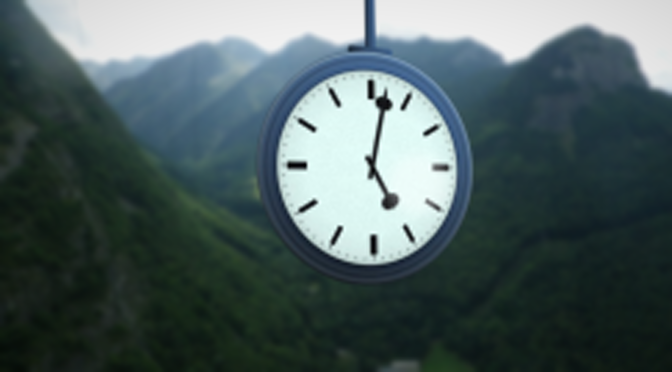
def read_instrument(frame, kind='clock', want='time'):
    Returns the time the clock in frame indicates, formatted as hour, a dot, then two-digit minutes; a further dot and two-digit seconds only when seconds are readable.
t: 5.02
